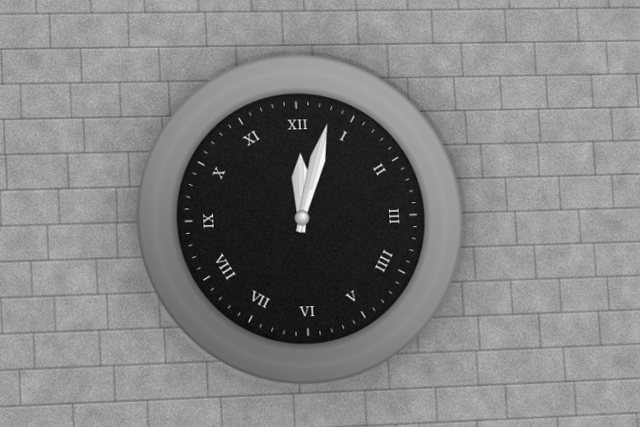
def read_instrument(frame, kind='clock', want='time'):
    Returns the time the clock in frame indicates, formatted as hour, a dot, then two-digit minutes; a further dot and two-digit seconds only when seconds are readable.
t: 12.03
